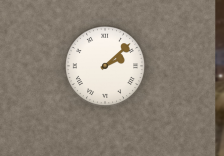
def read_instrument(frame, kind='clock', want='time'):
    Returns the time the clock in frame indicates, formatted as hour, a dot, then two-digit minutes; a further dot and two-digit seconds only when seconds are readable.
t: 2.08
